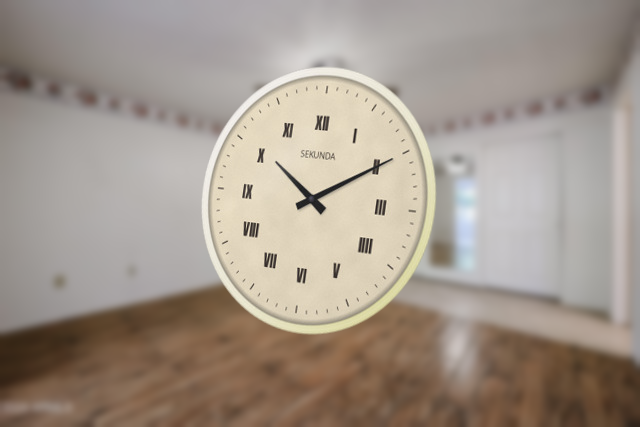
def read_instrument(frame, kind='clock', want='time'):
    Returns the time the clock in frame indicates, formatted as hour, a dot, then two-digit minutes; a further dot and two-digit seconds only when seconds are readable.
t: 10.10
